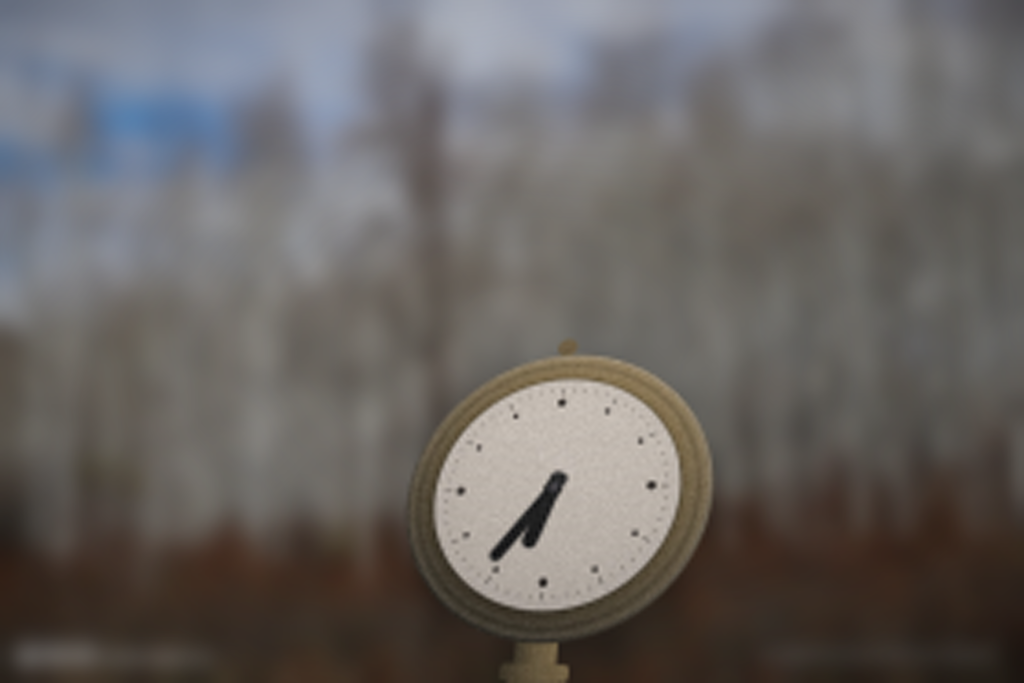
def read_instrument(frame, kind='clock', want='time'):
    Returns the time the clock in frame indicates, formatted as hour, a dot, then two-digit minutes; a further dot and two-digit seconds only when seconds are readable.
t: 6.36
